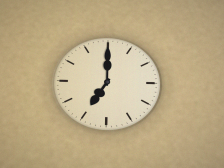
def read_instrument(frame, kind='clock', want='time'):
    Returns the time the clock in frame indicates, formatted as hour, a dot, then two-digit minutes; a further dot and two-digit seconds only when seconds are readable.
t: 7.00
